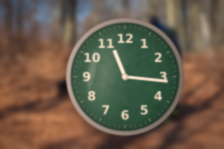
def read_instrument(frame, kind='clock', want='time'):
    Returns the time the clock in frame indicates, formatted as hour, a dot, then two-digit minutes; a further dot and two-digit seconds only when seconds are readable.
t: 11.16
